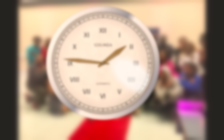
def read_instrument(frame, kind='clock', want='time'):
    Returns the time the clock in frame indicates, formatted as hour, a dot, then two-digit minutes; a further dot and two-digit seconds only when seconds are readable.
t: 1.46
